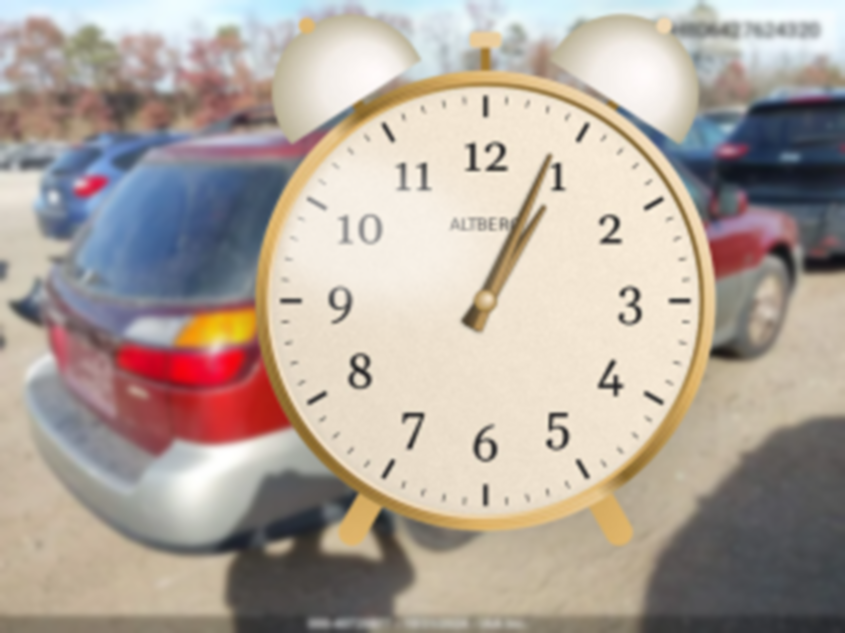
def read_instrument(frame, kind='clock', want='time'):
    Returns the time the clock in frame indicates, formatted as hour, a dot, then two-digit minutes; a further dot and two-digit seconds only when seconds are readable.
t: 1.04
